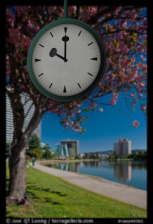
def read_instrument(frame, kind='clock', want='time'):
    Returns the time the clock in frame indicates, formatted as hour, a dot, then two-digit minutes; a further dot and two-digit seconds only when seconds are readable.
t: 10.00
